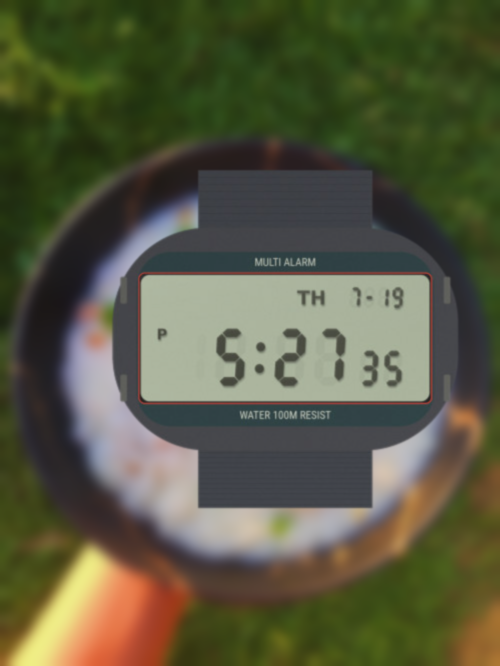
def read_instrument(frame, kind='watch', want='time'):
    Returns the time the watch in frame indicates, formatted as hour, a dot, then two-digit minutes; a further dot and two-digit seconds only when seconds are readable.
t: 5.27.35
